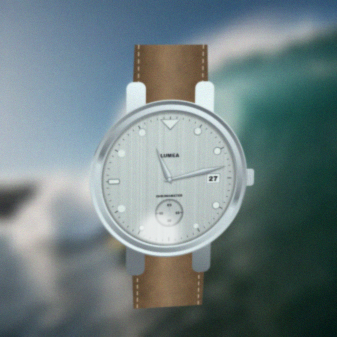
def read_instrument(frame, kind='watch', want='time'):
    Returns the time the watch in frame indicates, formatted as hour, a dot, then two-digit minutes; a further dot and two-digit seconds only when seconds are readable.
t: 11.13
